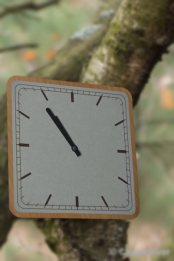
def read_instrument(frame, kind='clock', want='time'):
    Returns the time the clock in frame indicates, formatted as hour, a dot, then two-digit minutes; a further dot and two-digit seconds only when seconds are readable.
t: 10.54
